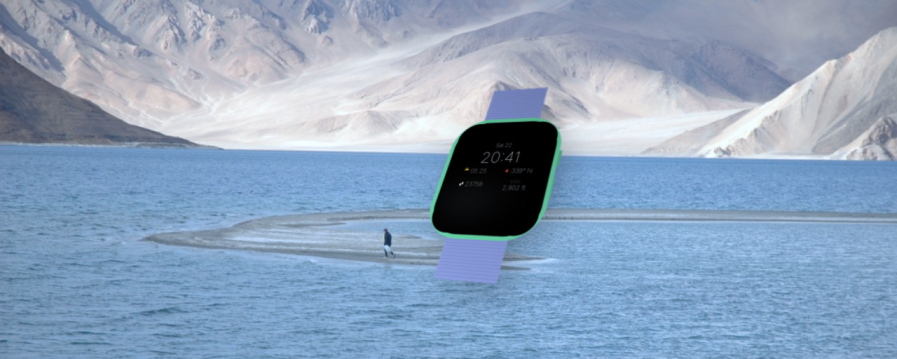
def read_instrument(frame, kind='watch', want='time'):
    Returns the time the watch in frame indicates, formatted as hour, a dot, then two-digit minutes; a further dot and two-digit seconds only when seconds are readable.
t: 20.41
